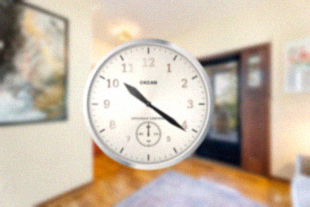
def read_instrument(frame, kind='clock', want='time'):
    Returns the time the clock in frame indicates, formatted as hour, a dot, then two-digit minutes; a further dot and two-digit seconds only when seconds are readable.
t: 10.21
